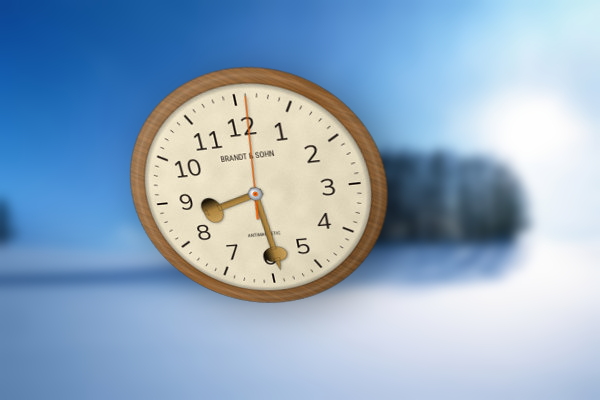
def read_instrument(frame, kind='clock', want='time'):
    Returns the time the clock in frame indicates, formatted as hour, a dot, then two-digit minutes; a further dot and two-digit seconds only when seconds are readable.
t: 8.29.01
